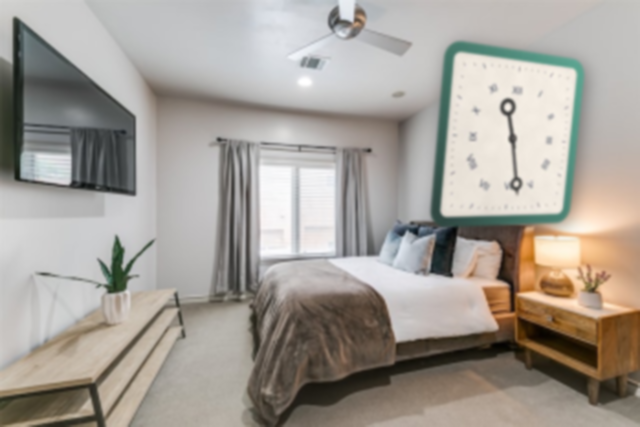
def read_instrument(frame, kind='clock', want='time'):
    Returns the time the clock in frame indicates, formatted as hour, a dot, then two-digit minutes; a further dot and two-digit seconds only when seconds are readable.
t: 11.28
